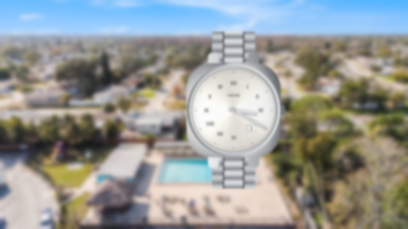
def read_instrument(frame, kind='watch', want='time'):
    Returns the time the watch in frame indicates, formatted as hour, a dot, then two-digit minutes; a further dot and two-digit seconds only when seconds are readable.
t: 3.20
